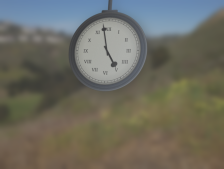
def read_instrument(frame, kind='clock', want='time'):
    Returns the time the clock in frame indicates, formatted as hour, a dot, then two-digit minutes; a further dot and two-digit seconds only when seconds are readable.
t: 4.58
